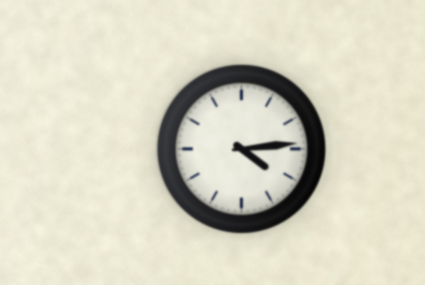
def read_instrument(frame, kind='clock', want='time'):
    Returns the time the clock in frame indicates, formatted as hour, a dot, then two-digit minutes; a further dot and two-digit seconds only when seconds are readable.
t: 4.14
